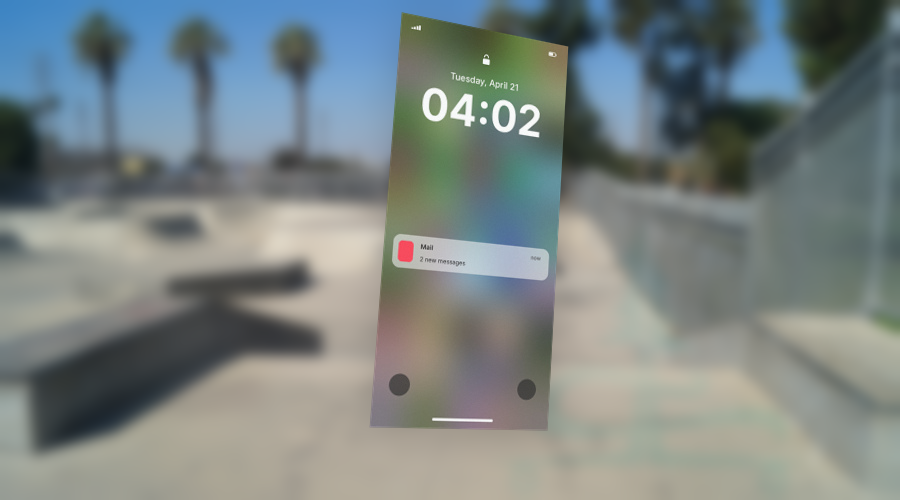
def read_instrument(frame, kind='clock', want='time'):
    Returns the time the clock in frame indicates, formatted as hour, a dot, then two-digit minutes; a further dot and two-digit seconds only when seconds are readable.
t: 4.02
